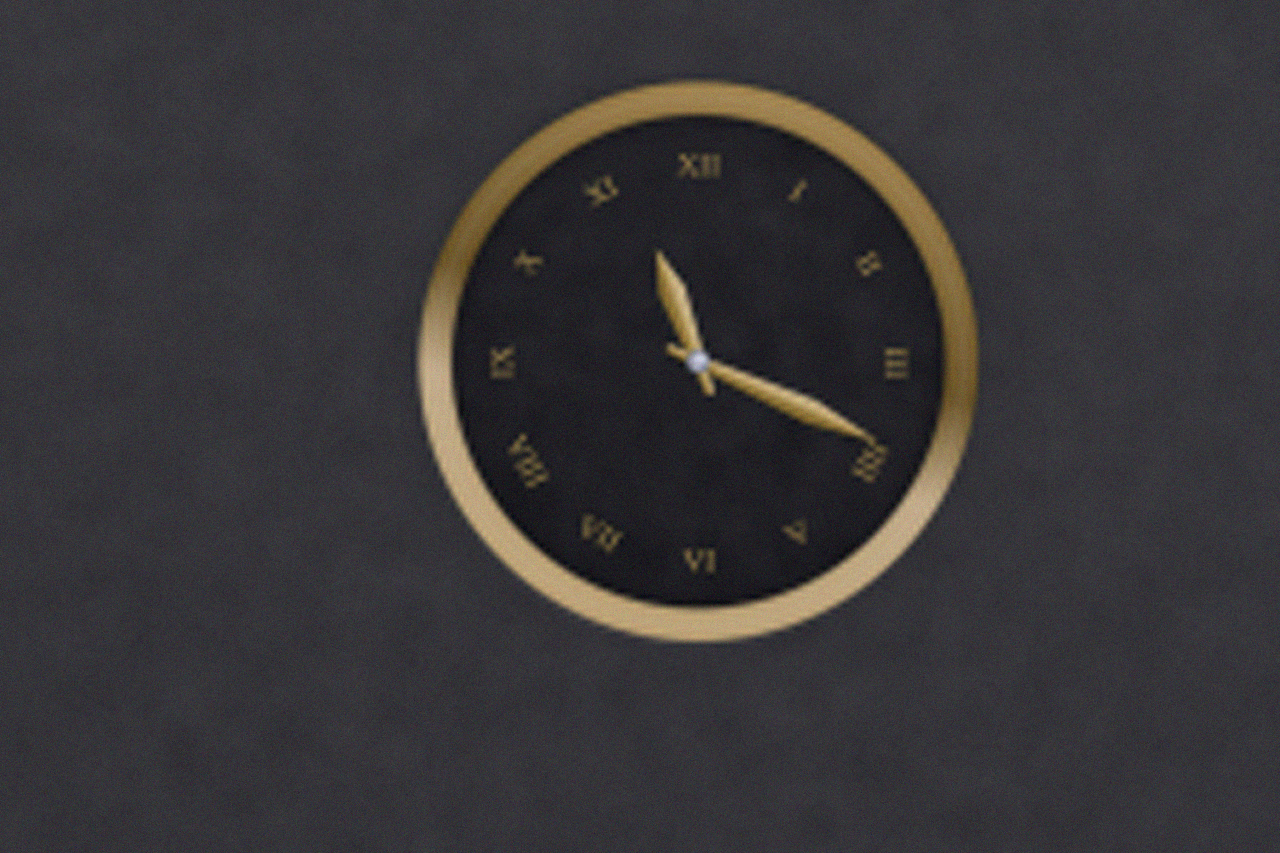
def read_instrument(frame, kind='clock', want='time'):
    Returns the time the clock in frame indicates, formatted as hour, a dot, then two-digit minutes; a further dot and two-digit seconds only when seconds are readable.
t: 11.19
